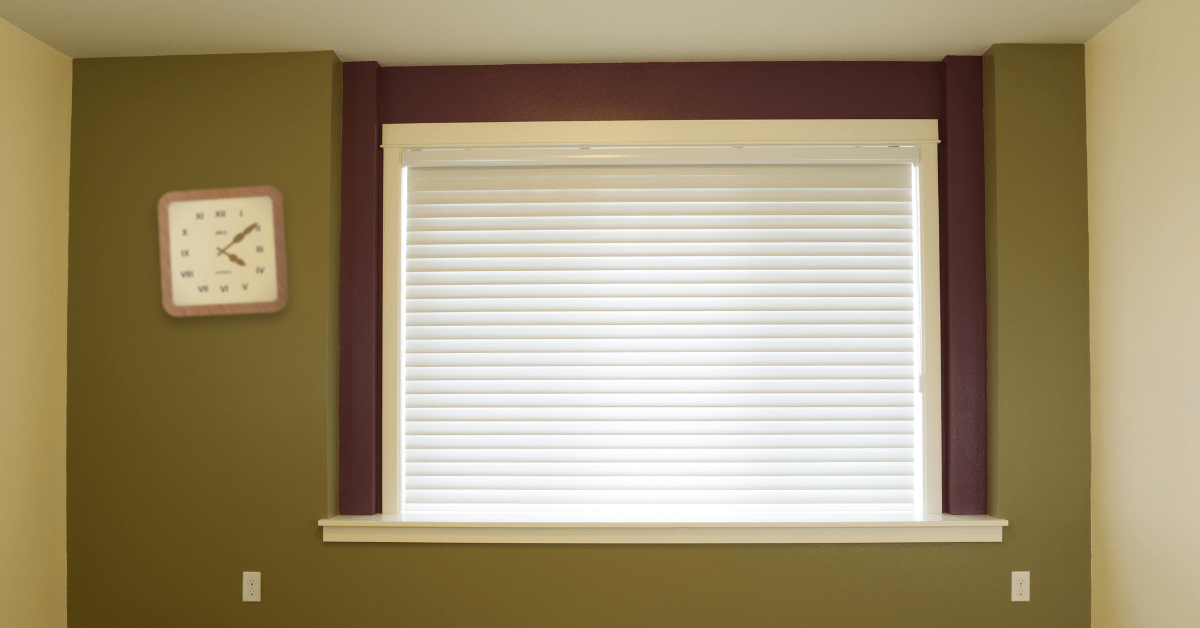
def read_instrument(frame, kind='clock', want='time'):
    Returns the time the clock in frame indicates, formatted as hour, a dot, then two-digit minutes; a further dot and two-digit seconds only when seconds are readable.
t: 4.09
